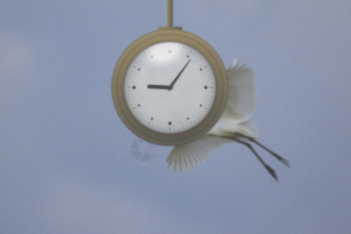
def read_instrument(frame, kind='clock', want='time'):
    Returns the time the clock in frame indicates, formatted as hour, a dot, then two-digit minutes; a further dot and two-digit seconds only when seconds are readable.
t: 9.06
